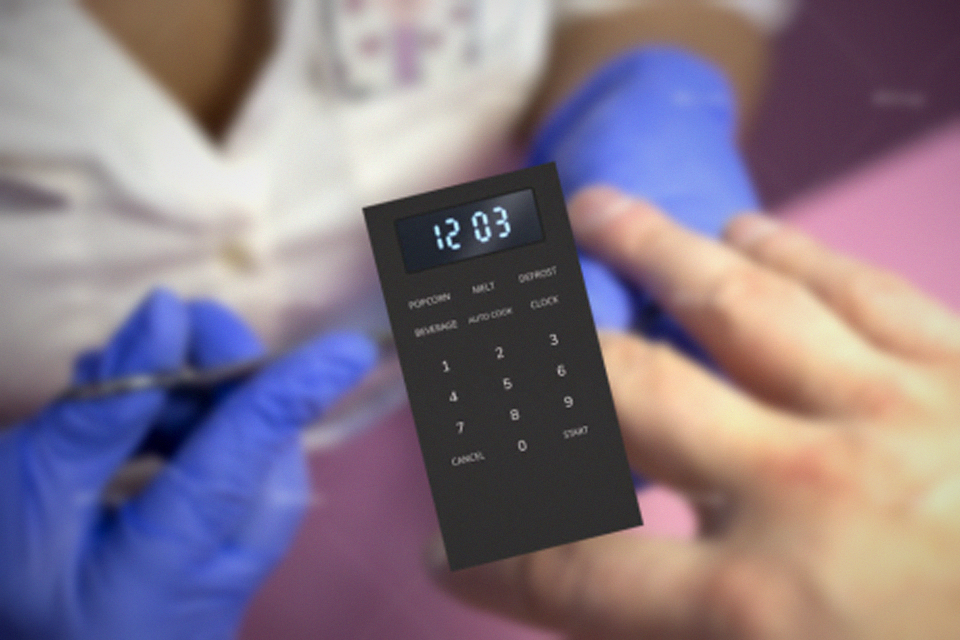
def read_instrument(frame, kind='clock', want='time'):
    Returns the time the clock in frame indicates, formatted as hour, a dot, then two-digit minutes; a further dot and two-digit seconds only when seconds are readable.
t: 12.03
